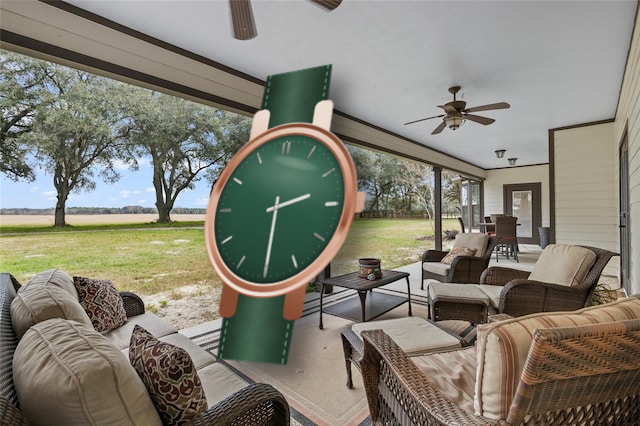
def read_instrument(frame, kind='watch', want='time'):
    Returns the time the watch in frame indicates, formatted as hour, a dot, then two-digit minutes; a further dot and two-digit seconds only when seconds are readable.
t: 2.30
